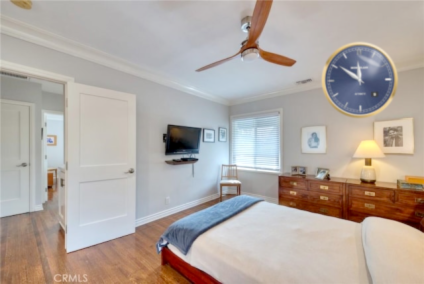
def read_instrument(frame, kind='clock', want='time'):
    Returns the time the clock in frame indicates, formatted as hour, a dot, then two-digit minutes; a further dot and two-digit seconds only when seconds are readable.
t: 11.51
